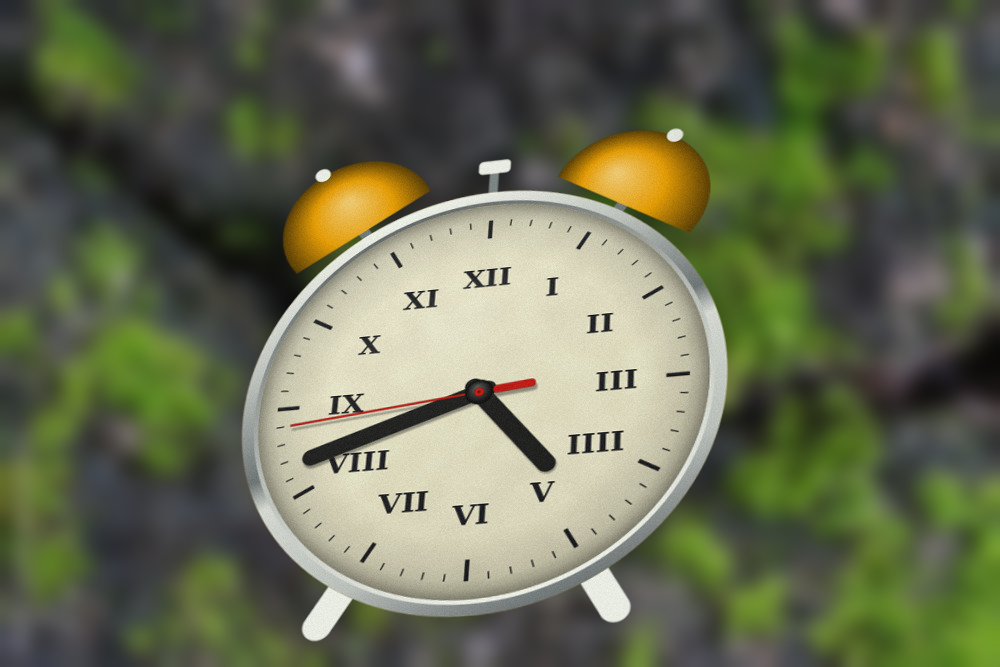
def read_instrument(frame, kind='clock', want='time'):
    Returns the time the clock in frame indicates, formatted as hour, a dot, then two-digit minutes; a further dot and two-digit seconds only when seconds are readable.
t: 4.41.44
